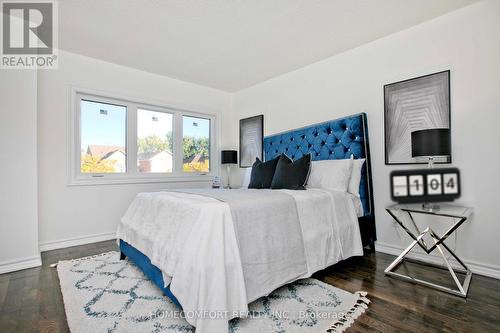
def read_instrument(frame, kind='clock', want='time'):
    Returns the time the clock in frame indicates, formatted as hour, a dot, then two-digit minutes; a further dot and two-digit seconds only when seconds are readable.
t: 1.04
